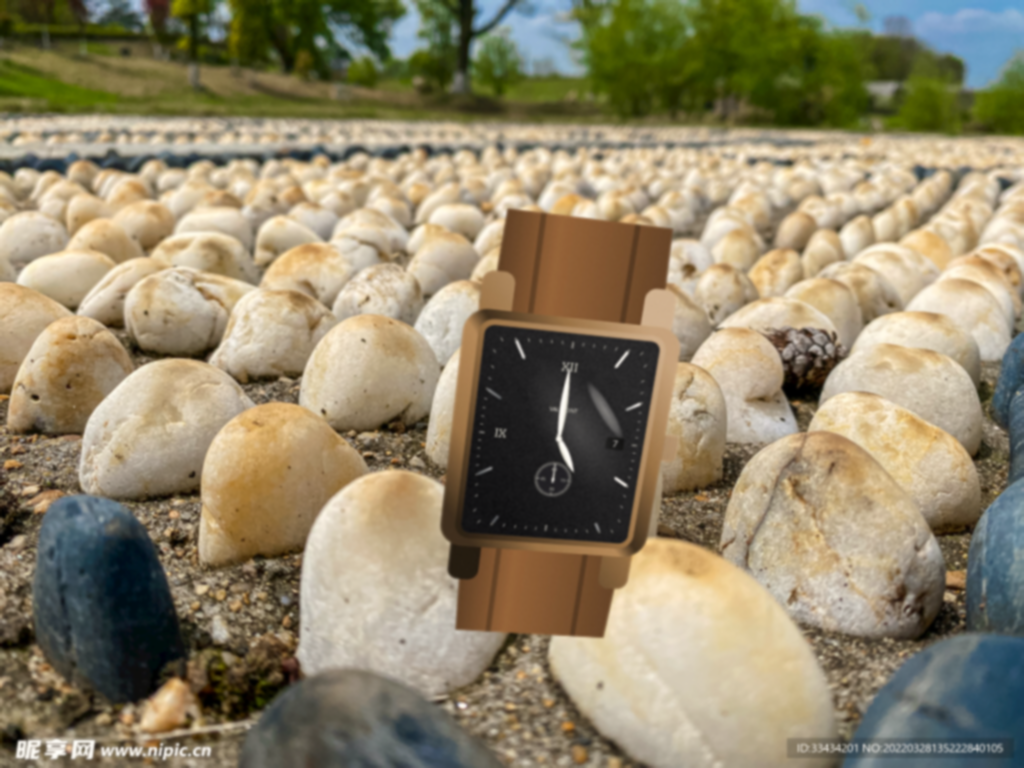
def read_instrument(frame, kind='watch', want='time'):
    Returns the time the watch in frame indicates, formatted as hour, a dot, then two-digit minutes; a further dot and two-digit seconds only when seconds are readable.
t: 5.00
